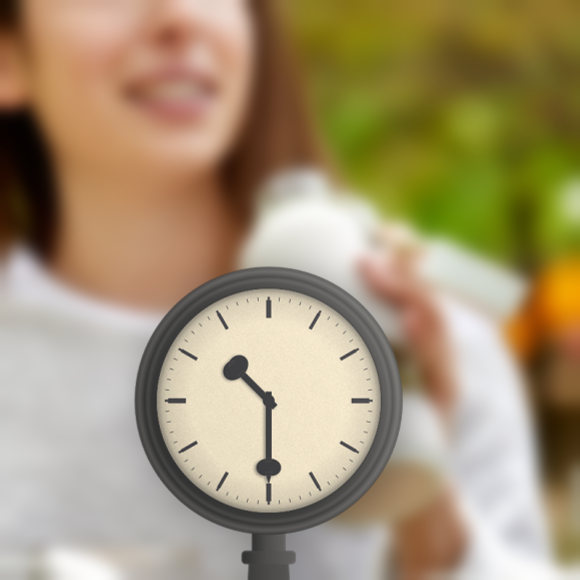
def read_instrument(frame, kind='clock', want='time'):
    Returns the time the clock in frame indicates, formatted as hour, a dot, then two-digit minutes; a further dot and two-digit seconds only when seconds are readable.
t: 10.30
